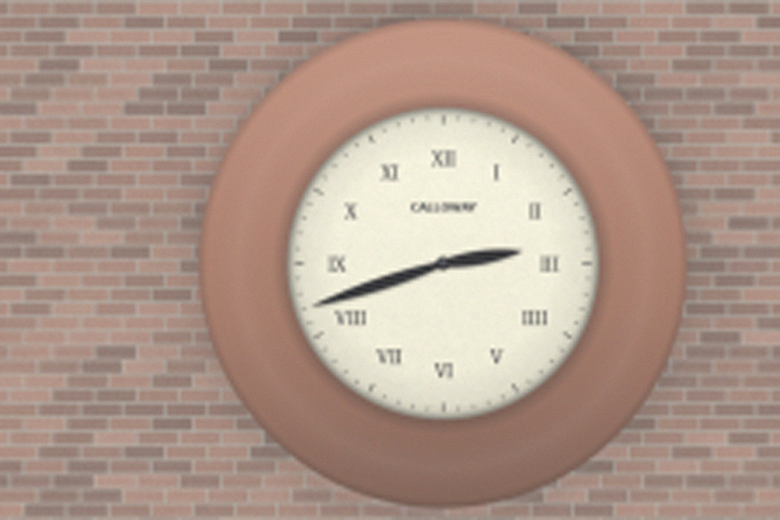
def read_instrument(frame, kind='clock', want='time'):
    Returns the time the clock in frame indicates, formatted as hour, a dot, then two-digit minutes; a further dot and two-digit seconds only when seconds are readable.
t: 2.42
